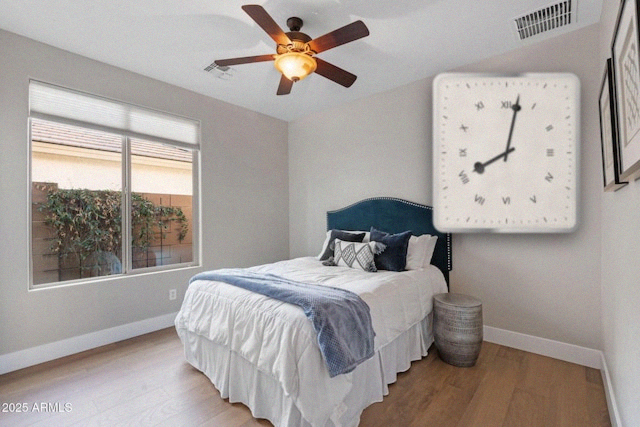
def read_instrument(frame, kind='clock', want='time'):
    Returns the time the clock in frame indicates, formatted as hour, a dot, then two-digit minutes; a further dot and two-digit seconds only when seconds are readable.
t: 8.02
